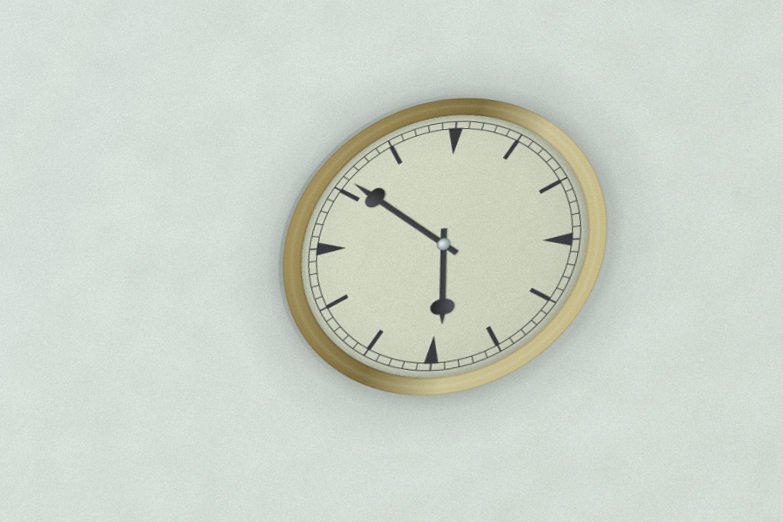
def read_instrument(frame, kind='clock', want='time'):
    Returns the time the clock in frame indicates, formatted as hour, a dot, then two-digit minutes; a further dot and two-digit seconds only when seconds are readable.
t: 5.51
